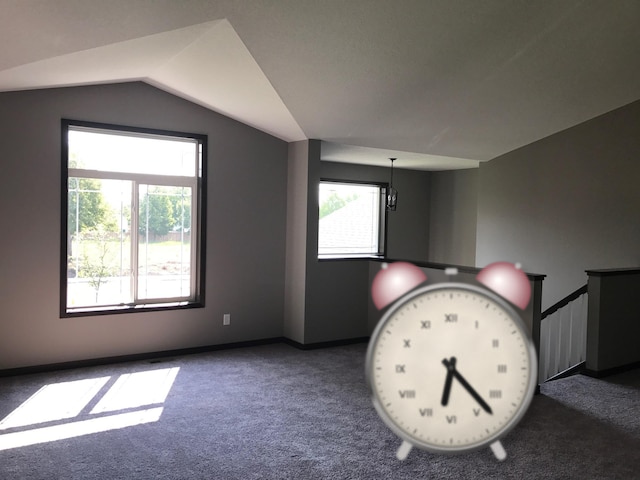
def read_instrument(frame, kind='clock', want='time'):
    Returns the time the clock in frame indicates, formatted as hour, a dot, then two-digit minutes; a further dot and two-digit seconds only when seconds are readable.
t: 6.23
